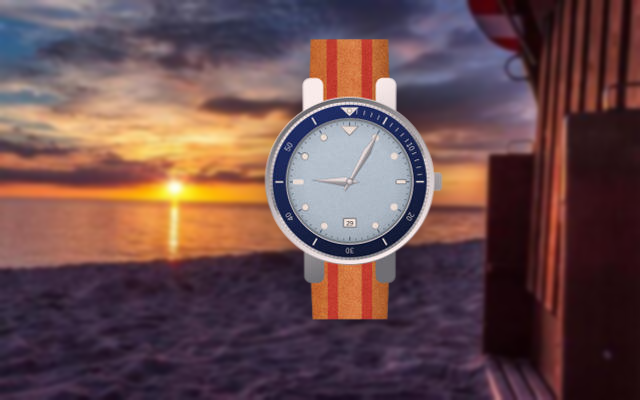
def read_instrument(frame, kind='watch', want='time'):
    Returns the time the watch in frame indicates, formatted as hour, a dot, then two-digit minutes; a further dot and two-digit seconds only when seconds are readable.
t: 9.05
